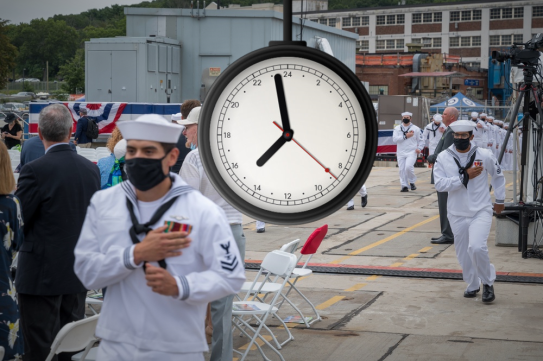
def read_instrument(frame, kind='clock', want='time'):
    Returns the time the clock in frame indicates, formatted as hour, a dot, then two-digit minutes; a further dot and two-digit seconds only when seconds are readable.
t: 14.58.22
